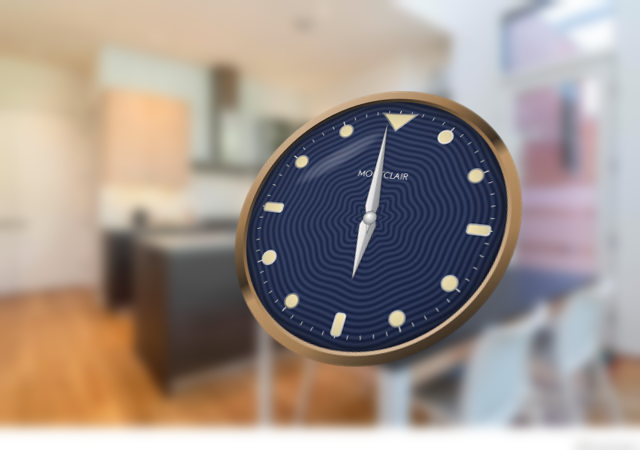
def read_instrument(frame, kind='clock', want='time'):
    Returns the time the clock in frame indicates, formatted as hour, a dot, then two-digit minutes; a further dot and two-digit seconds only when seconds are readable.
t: 5.59
